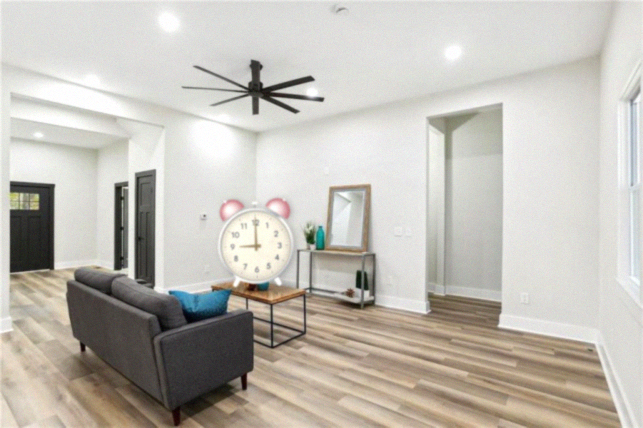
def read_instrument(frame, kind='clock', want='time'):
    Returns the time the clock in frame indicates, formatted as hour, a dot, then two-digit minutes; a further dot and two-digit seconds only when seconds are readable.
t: 9.00
